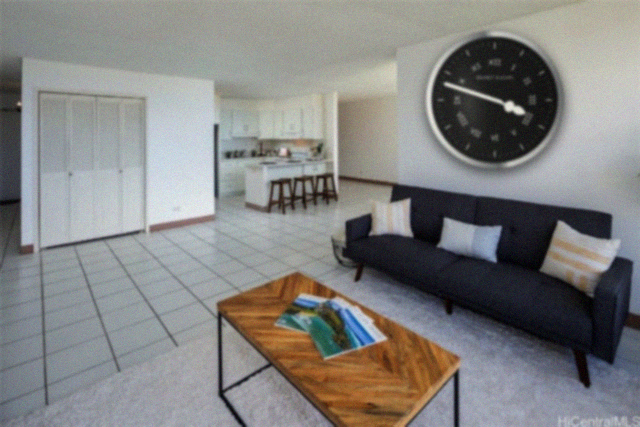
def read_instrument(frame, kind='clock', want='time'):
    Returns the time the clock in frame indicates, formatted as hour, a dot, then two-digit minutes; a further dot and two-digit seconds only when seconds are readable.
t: 3.48
